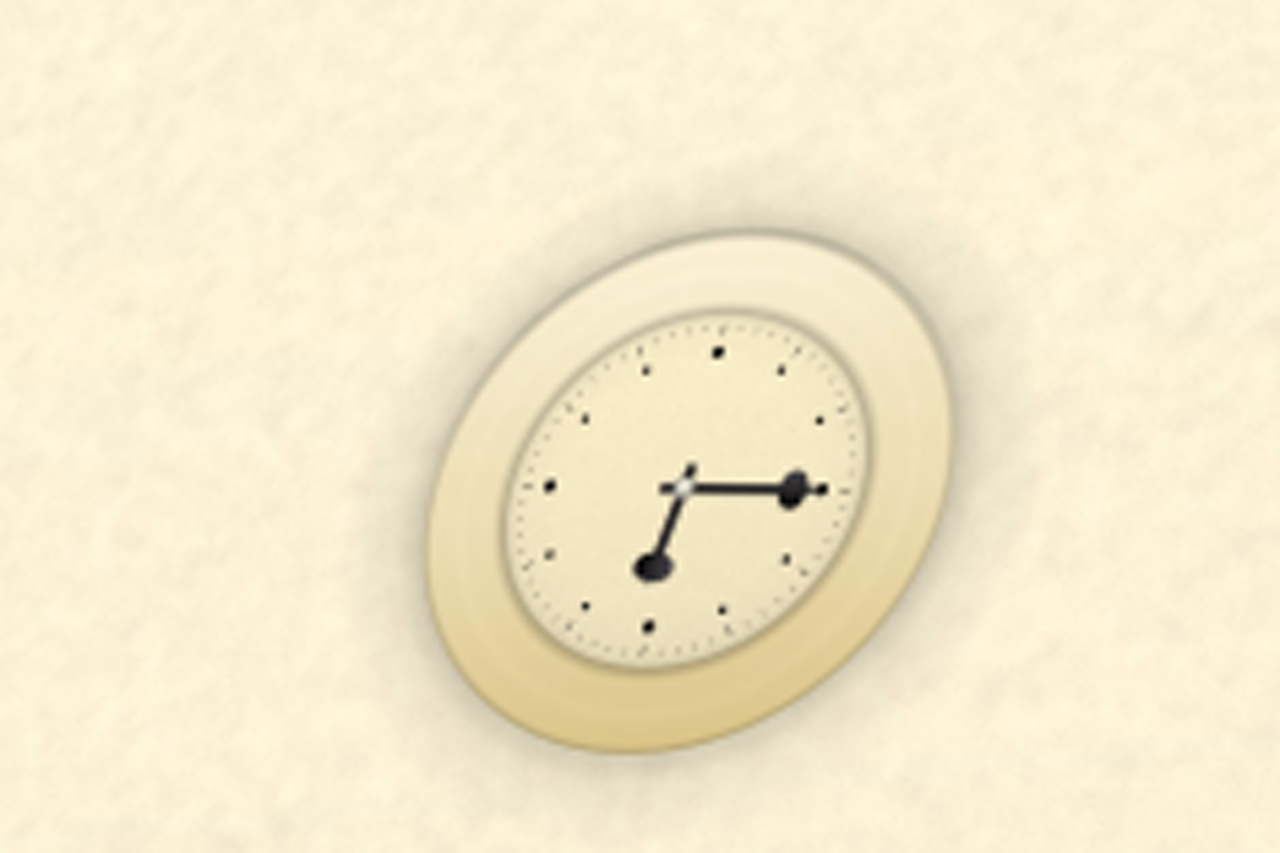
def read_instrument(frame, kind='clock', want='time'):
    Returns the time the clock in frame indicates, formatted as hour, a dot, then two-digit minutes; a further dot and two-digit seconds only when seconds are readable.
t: 6.15
